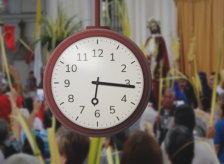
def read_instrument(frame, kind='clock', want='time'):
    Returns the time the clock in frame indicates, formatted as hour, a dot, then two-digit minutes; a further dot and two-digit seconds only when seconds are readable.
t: 6.16
